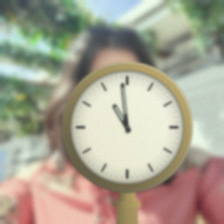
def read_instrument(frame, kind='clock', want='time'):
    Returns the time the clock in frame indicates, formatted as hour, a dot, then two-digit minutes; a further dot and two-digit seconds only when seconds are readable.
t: 10.59
